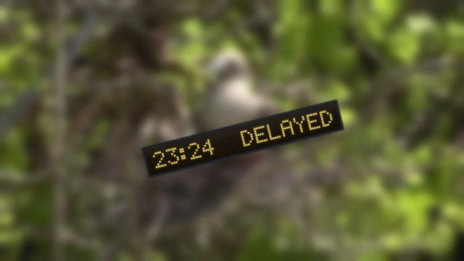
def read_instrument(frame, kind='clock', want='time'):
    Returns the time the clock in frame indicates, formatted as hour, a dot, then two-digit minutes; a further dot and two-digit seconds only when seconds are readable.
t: 23.24
